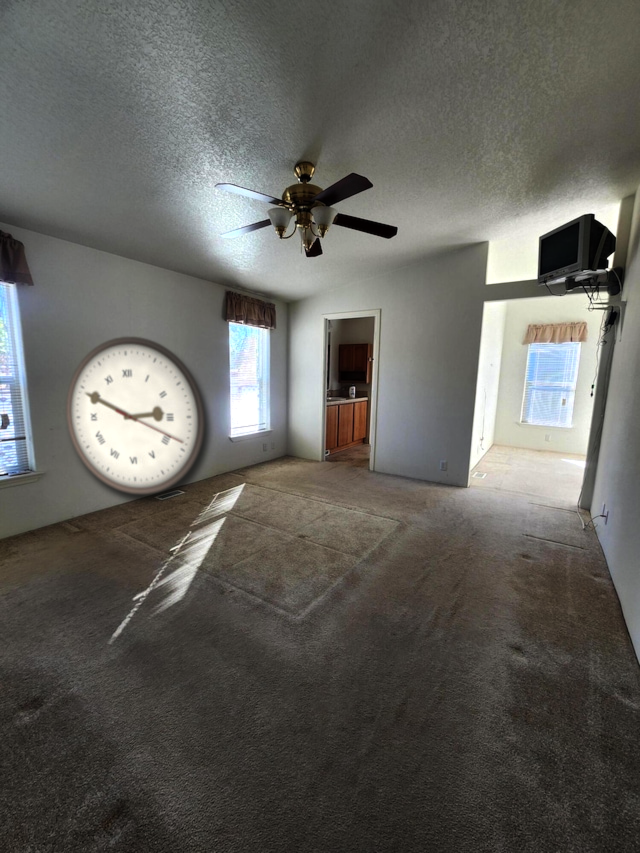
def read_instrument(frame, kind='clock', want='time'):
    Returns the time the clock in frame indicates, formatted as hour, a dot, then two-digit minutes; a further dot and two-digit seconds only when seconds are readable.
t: 2.49.19
